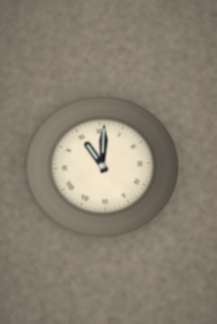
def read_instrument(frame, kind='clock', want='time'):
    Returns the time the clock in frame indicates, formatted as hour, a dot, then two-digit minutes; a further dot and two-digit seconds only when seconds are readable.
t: 11.01
